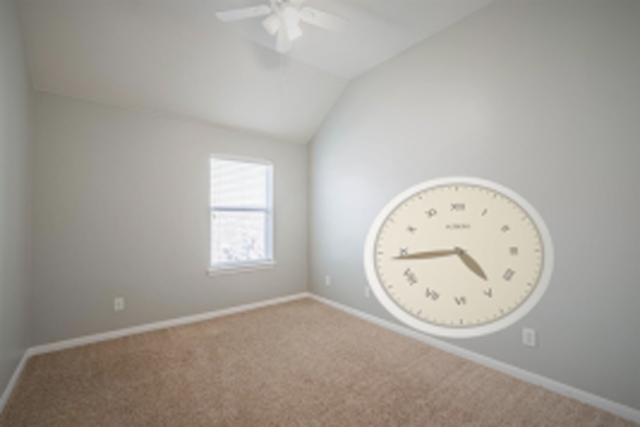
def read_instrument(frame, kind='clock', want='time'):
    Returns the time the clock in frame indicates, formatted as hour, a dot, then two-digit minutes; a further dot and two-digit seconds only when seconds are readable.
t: 4.44
